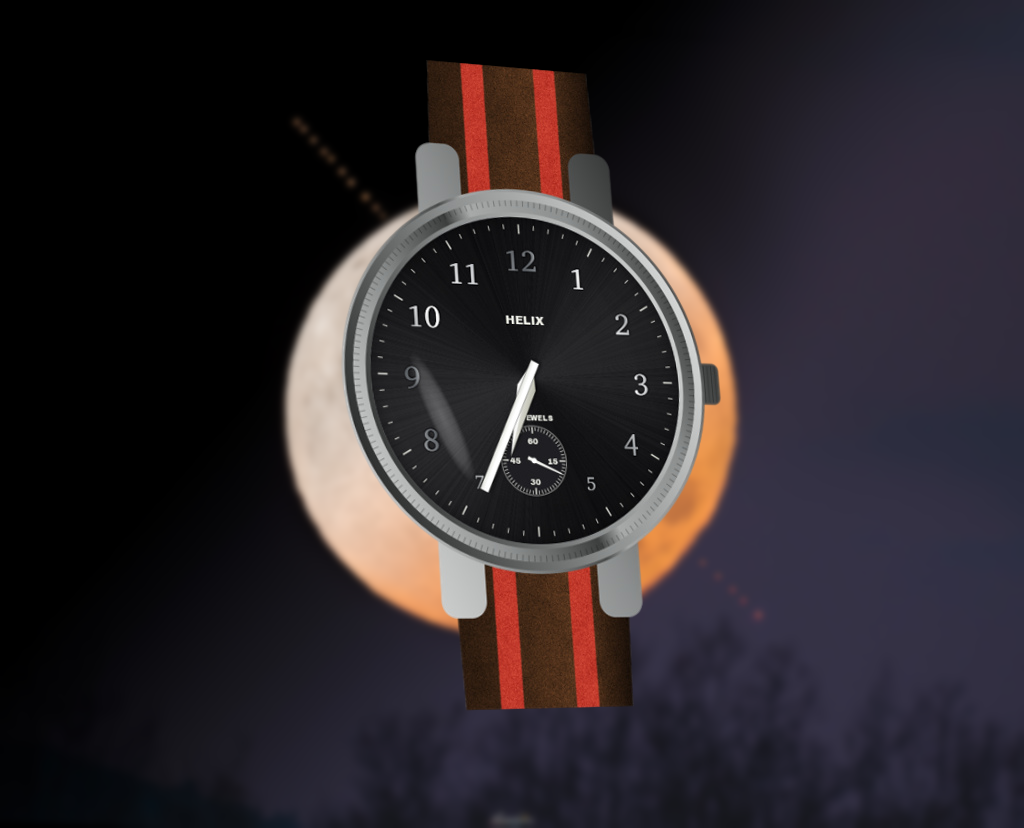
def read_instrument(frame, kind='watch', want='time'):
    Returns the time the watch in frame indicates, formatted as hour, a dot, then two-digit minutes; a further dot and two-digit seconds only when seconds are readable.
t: 6.34.19
